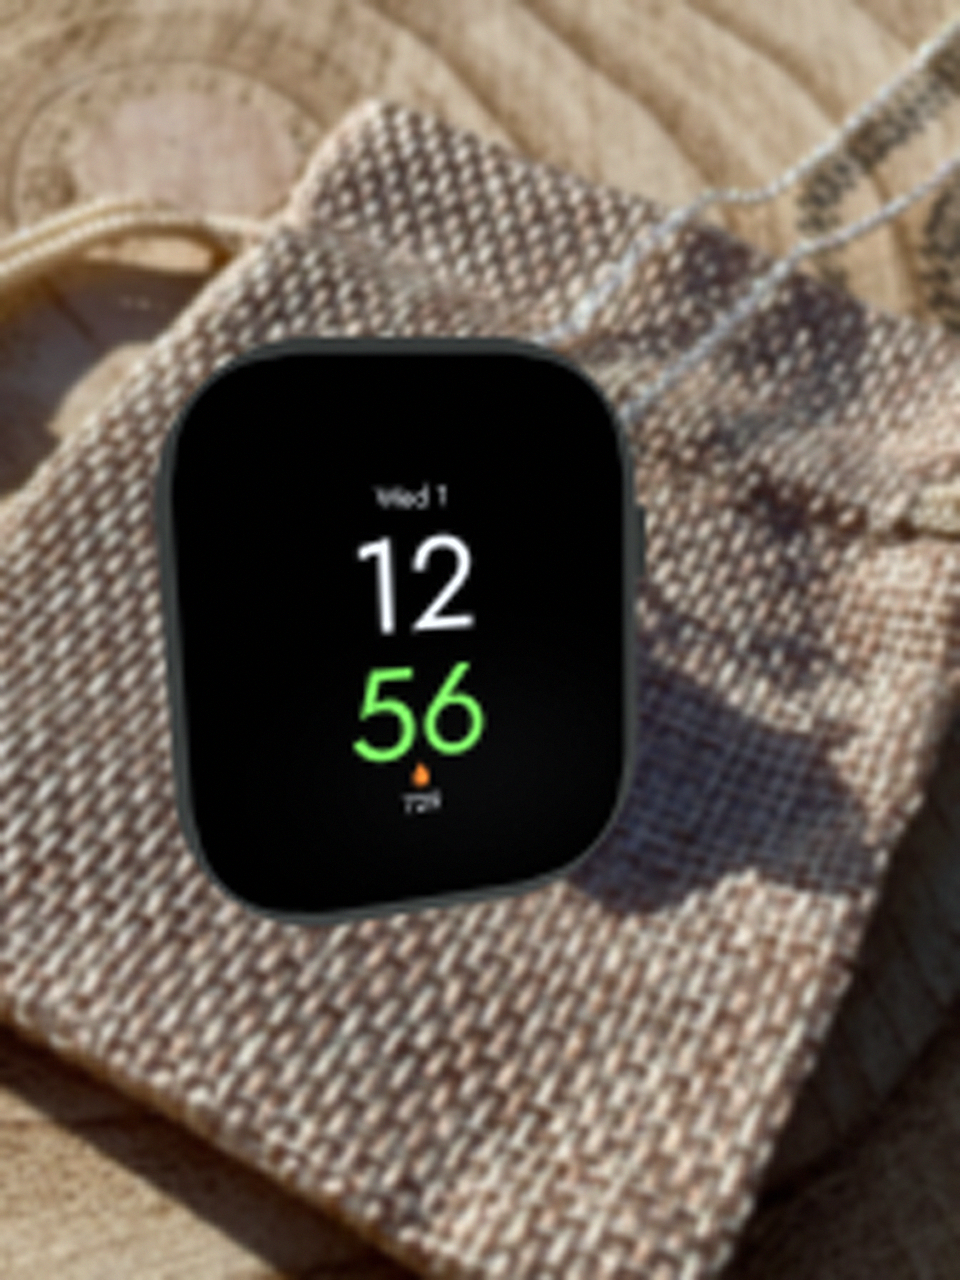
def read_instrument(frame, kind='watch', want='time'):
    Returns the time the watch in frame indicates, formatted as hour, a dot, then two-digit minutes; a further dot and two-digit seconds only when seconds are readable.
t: 12.56
